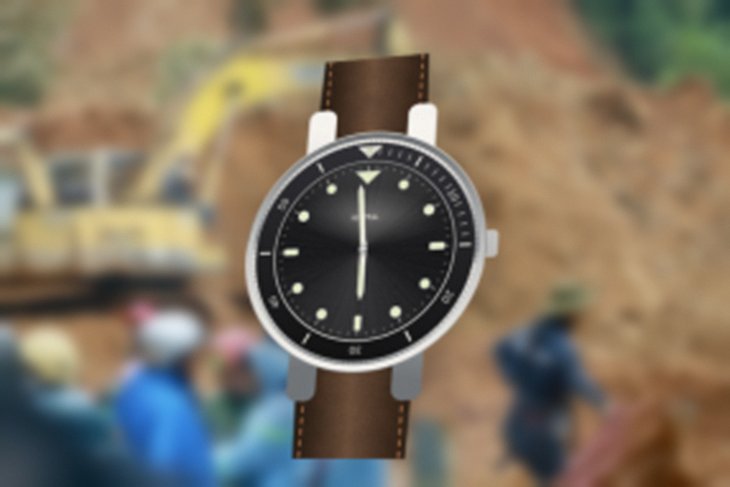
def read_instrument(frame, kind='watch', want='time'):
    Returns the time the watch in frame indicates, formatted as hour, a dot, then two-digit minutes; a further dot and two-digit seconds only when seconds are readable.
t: 5.59
